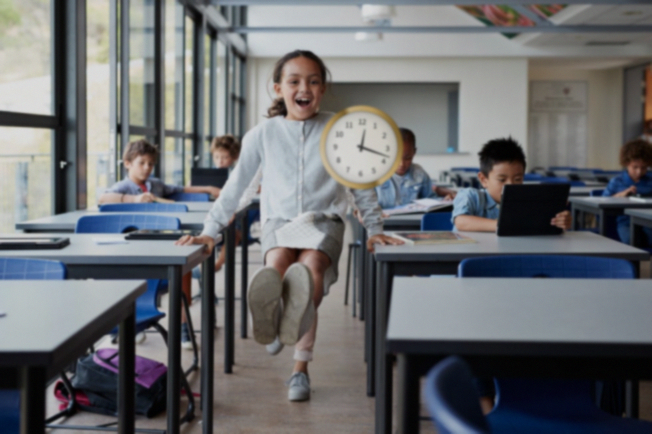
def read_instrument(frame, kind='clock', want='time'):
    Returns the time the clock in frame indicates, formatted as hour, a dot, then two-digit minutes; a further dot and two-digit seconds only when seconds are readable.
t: 12.18
